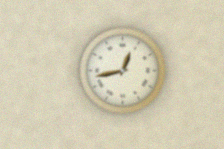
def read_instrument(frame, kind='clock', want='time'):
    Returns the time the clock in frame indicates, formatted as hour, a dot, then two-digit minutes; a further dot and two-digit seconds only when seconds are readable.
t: 12.43
